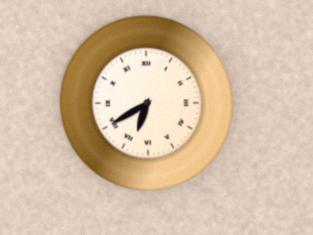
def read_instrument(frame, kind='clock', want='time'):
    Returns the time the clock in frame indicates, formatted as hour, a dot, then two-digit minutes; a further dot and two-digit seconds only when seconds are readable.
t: 6.40
